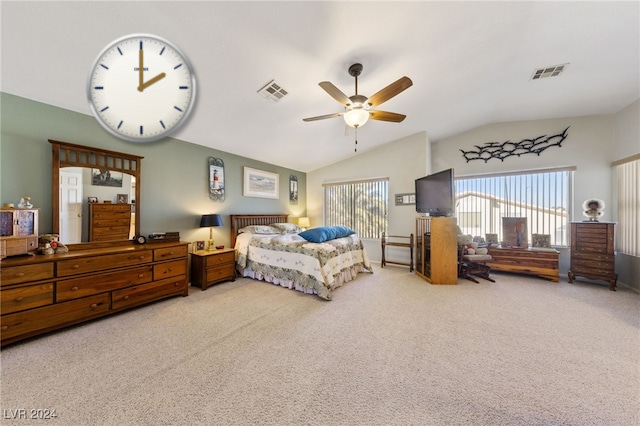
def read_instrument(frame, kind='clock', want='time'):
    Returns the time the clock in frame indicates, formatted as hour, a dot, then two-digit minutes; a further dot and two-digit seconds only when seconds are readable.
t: 2.00
